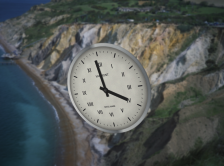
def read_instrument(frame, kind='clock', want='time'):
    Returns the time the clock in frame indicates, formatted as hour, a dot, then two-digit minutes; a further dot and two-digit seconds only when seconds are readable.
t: 3.59
